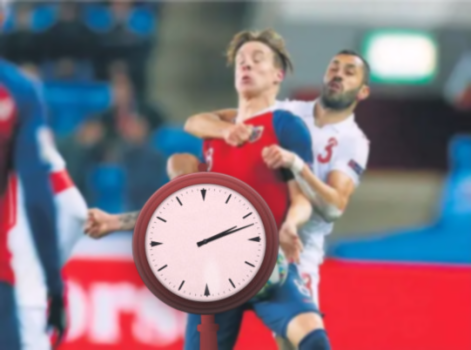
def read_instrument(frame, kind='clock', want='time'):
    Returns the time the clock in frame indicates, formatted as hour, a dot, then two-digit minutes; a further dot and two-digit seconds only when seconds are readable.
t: 2.12
